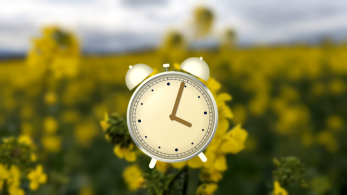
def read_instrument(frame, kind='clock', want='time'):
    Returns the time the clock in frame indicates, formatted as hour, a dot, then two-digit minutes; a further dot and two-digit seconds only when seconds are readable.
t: 4.04
